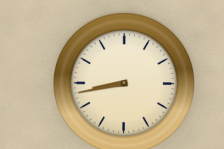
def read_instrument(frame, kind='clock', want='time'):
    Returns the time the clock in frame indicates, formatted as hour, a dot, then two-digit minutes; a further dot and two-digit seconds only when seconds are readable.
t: 8.43
